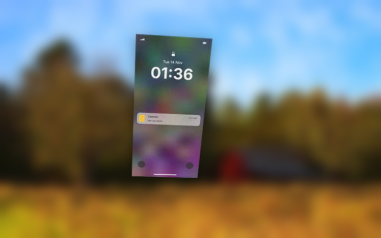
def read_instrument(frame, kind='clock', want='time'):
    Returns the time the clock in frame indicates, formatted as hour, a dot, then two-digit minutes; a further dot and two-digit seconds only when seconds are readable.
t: 1.36
